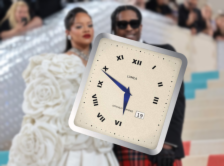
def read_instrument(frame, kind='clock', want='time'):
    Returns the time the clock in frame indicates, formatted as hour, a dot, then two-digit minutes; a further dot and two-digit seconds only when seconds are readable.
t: 5.49
